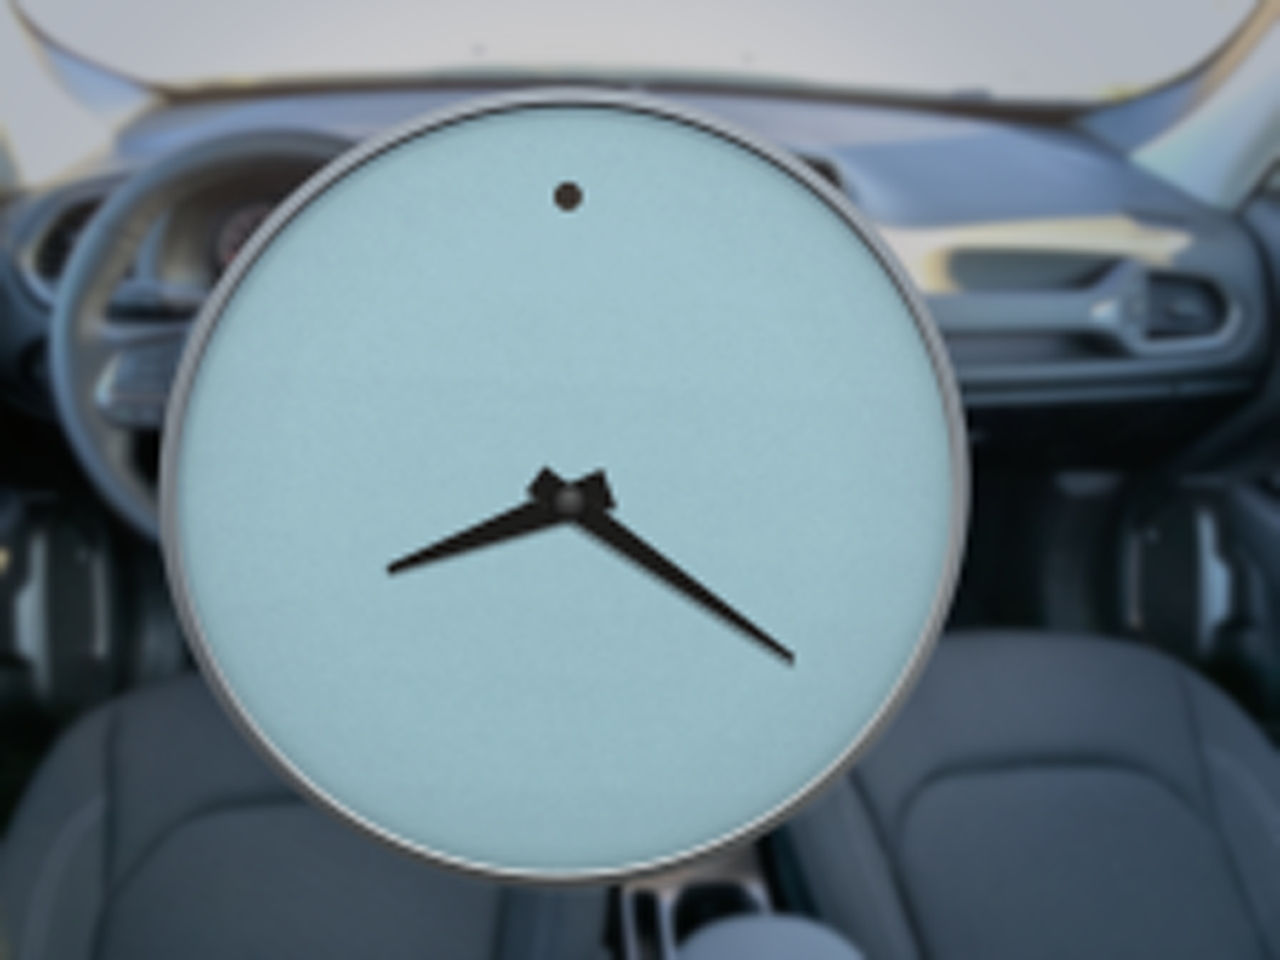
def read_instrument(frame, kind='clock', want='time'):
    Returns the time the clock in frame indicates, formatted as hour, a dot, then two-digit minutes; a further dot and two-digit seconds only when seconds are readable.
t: 8.21
